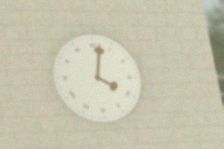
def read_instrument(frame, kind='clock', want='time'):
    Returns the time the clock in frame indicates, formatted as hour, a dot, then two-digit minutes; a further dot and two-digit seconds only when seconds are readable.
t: 4.02
